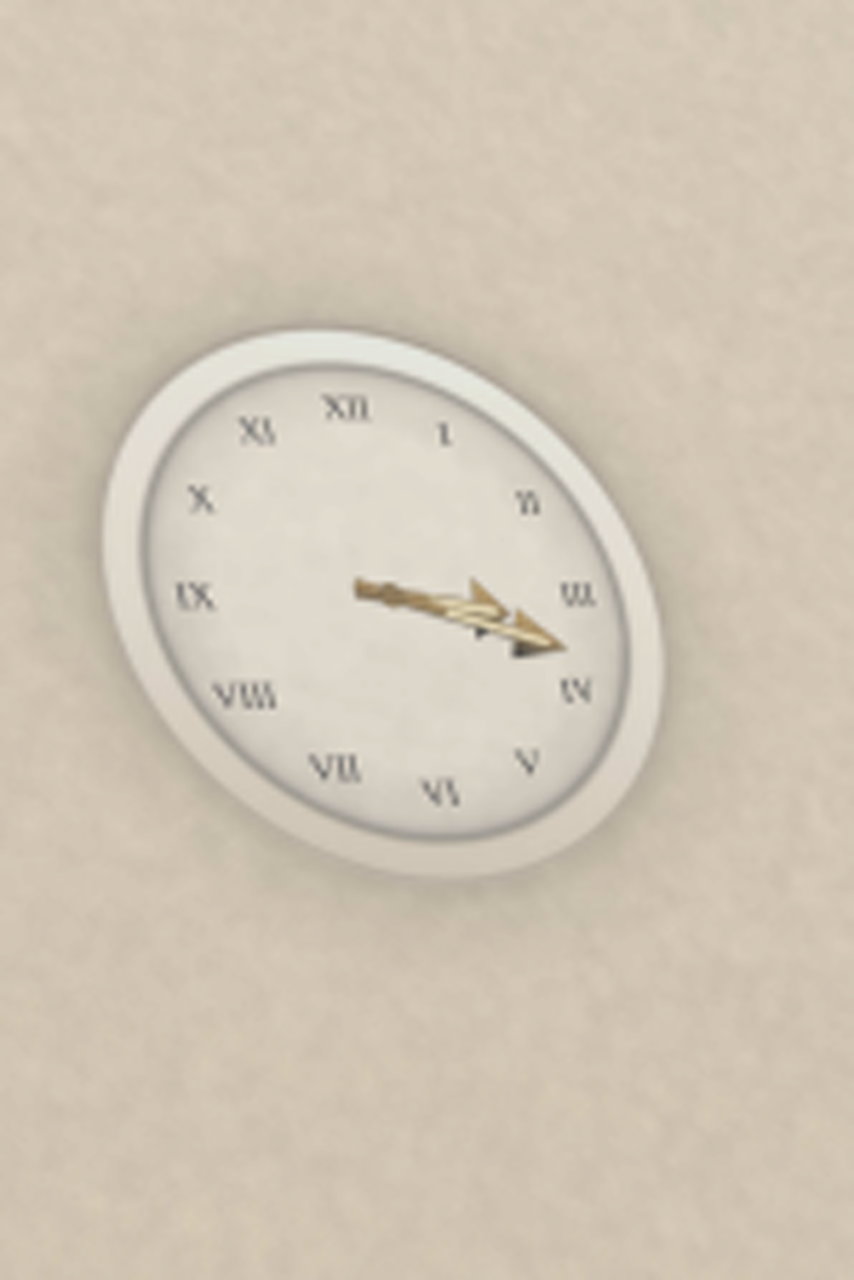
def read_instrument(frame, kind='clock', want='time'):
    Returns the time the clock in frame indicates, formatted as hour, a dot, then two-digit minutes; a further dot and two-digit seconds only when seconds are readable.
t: 3.18
